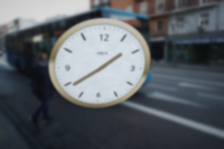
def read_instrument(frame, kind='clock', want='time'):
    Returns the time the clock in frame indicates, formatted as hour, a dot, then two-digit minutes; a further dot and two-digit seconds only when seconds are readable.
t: 1.39
